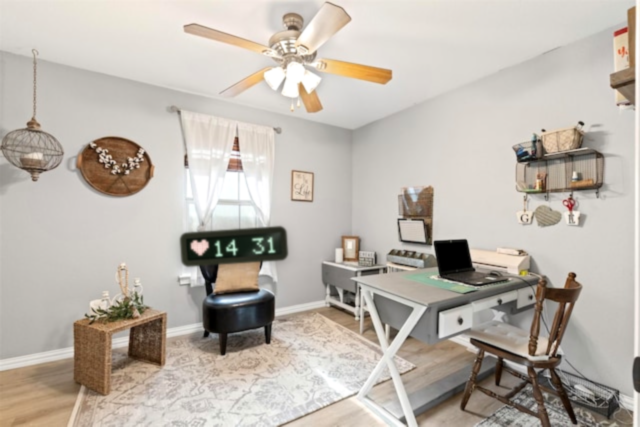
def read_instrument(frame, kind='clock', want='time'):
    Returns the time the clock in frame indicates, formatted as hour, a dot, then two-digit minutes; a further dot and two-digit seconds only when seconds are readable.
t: 14.31
